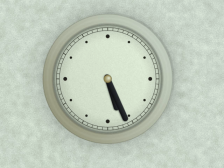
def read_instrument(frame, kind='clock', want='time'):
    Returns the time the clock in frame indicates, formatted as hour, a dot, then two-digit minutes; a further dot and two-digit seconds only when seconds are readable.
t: 5.26
